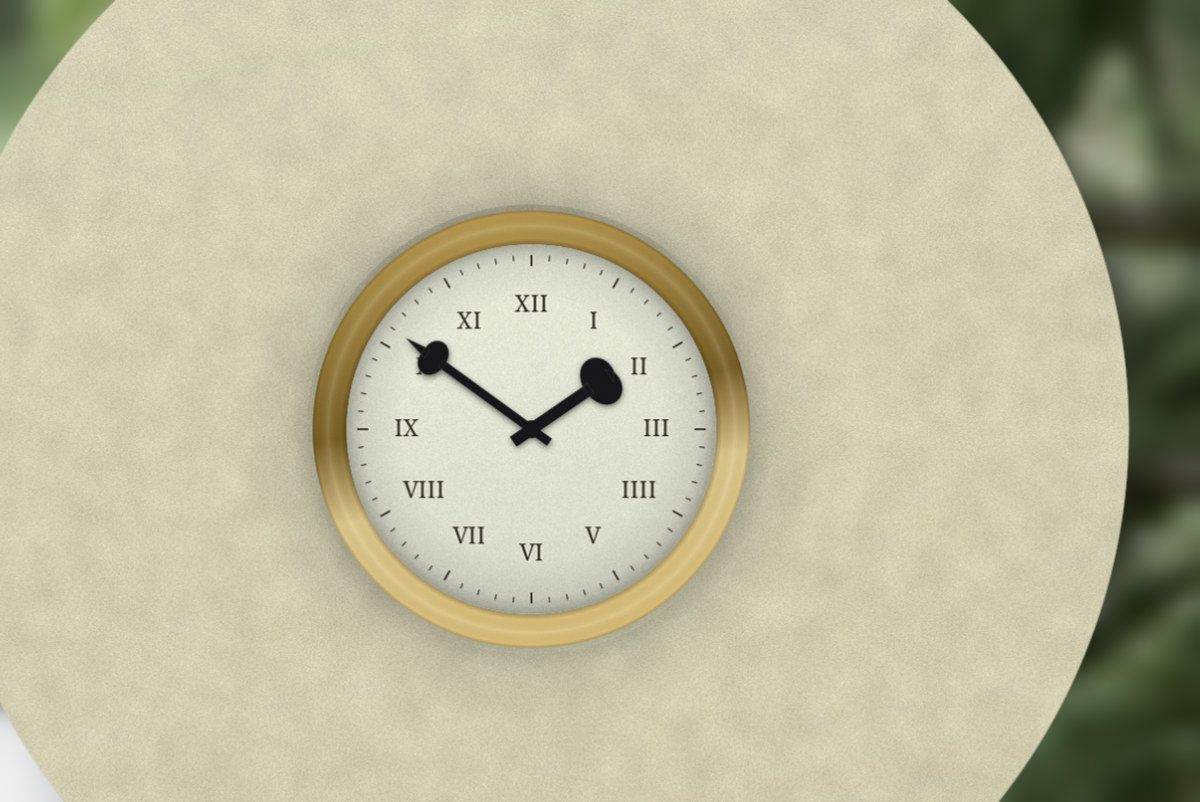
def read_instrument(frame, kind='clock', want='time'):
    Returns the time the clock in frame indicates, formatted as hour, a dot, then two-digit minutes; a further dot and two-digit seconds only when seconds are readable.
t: 1.51
